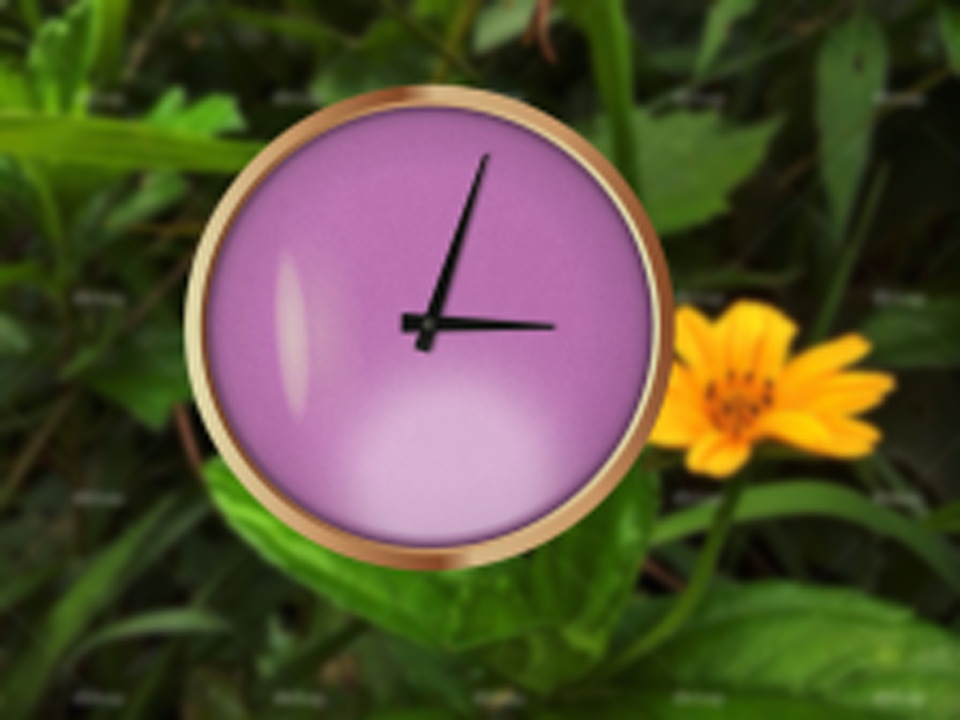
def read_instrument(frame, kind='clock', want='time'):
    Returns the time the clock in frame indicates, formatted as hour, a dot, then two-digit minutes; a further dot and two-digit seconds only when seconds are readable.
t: 3.03
